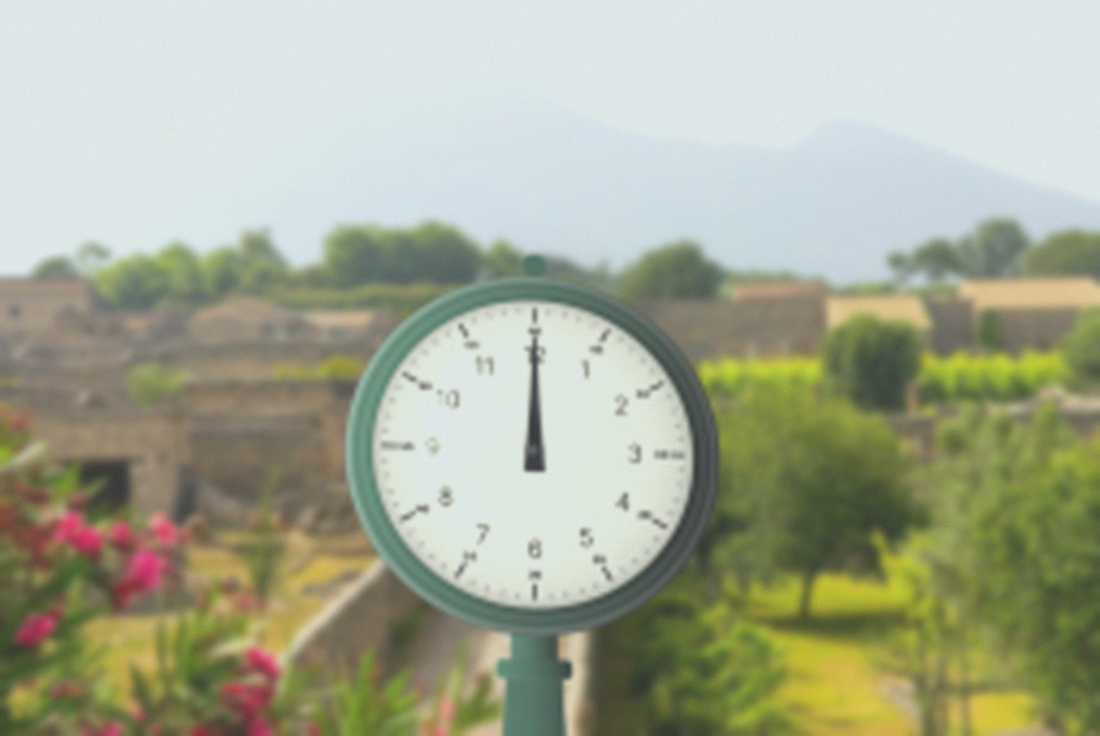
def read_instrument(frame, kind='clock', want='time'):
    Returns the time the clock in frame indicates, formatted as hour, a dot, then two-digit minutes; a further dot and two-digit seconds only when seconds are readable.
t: 12.00
